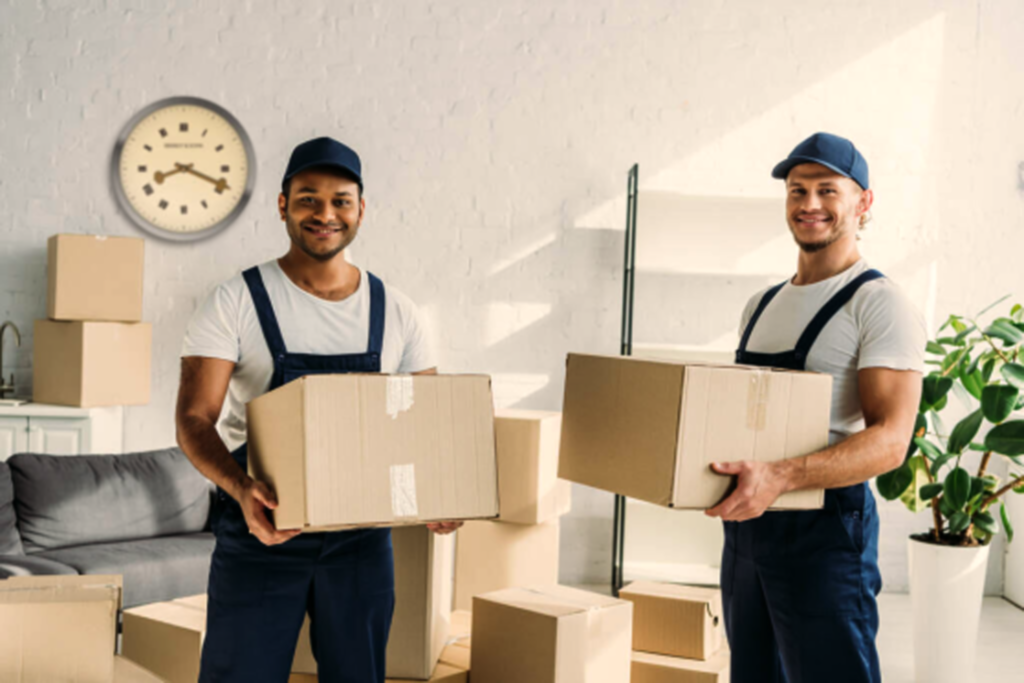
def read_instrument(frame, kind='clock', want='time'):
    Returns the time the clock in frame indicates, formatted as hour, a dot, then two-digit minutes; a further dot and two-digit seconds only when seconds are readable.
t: 8.19
